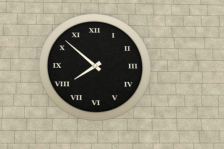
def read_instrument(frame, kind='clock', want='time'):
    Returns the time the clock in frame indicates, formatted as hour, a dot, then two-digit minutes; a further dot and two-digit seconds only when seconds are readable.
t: 7.52
